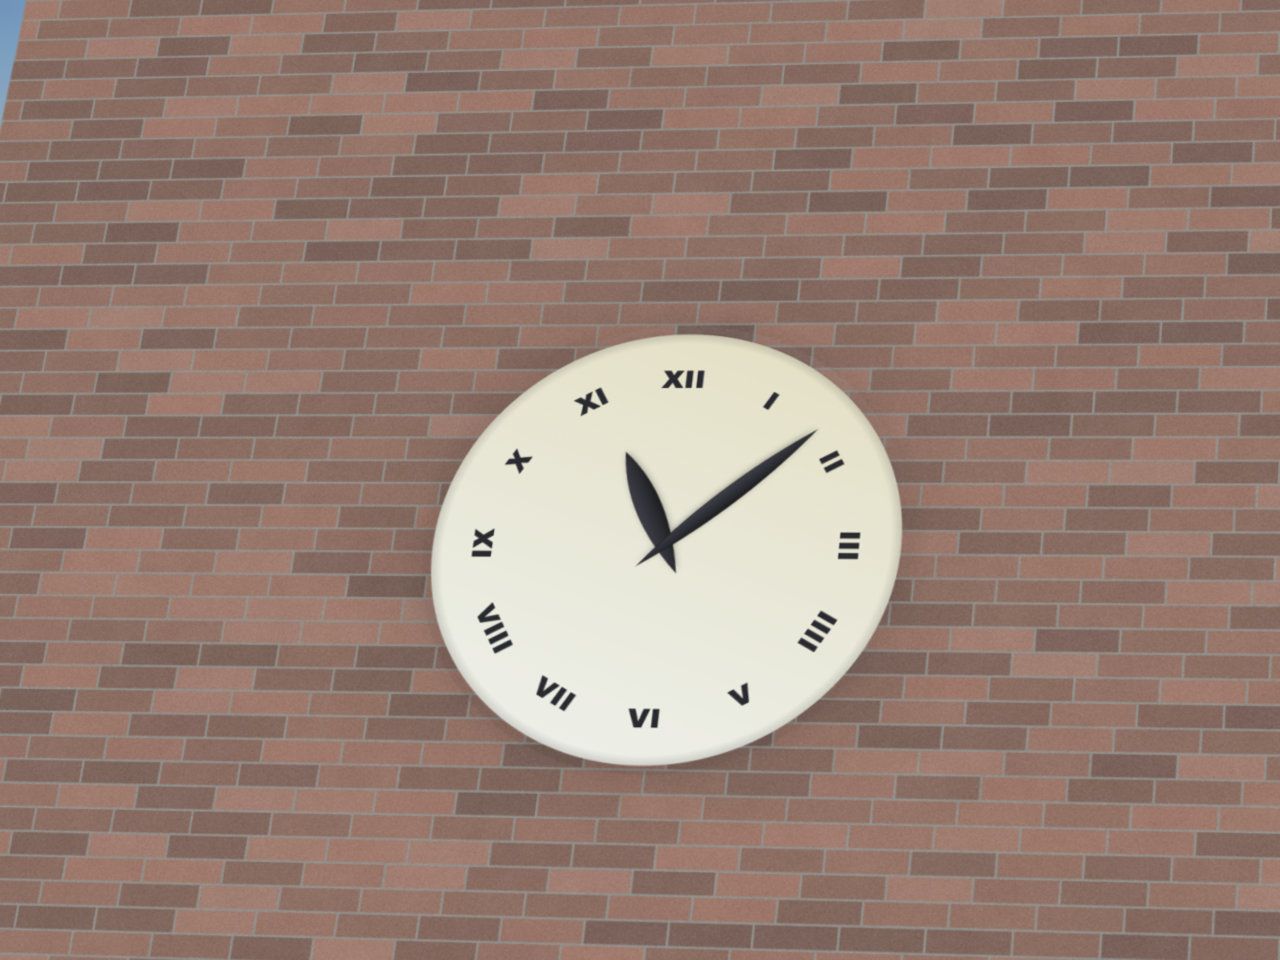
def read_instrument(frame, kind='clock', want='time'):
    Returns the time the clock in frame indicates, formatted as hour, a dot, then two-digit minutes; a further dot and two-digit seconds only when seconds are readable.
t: 11.08
